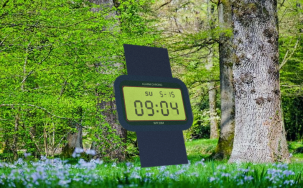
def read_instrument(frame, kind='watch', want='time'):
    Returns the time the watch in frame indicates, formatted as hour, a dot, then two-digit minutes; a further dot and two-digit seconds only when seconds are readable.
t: 9.04
